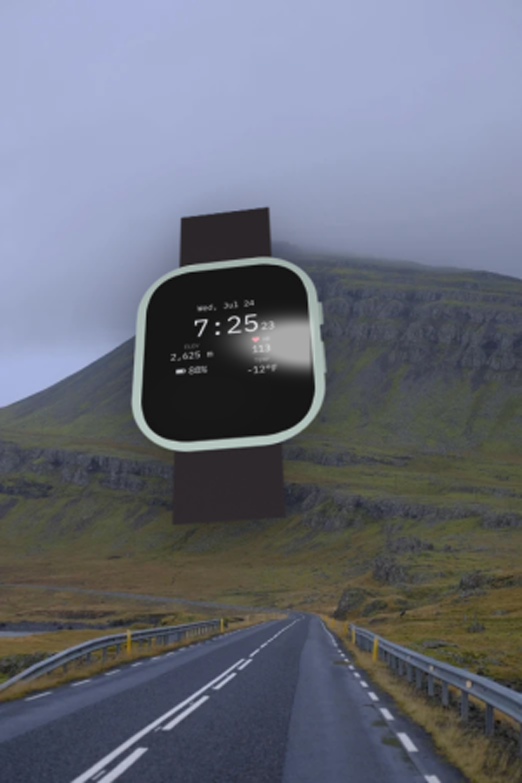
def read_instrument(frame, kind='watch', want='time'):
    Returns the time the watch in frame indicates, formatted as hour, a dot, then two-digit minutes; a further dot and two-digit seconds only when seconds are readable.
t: 7.25
